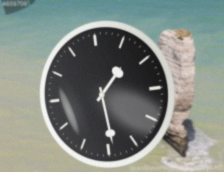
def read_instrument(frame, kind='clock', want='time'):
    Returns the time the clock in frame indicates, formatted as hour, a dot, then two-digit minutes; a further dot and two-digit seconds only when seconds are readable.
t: 1.29
